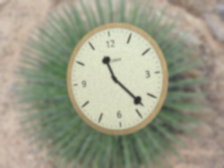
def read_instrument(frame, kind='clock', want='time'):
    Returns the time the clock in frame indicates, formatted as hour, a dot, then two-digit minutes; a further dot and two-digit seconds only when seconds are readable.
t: 11.23
